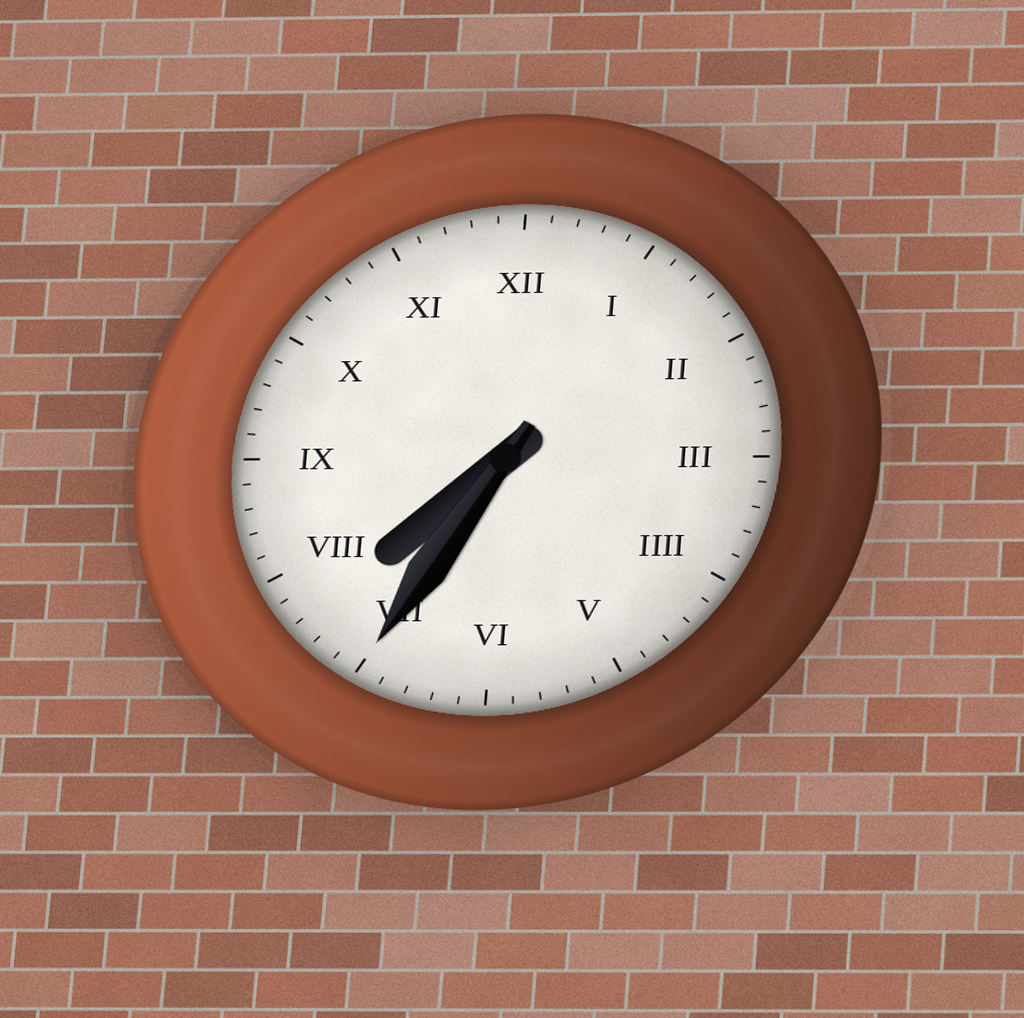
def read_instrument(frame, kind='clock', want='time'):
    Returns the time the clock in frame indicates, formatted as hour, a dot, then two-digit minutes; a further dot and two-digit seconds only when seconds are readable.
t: 7.35
